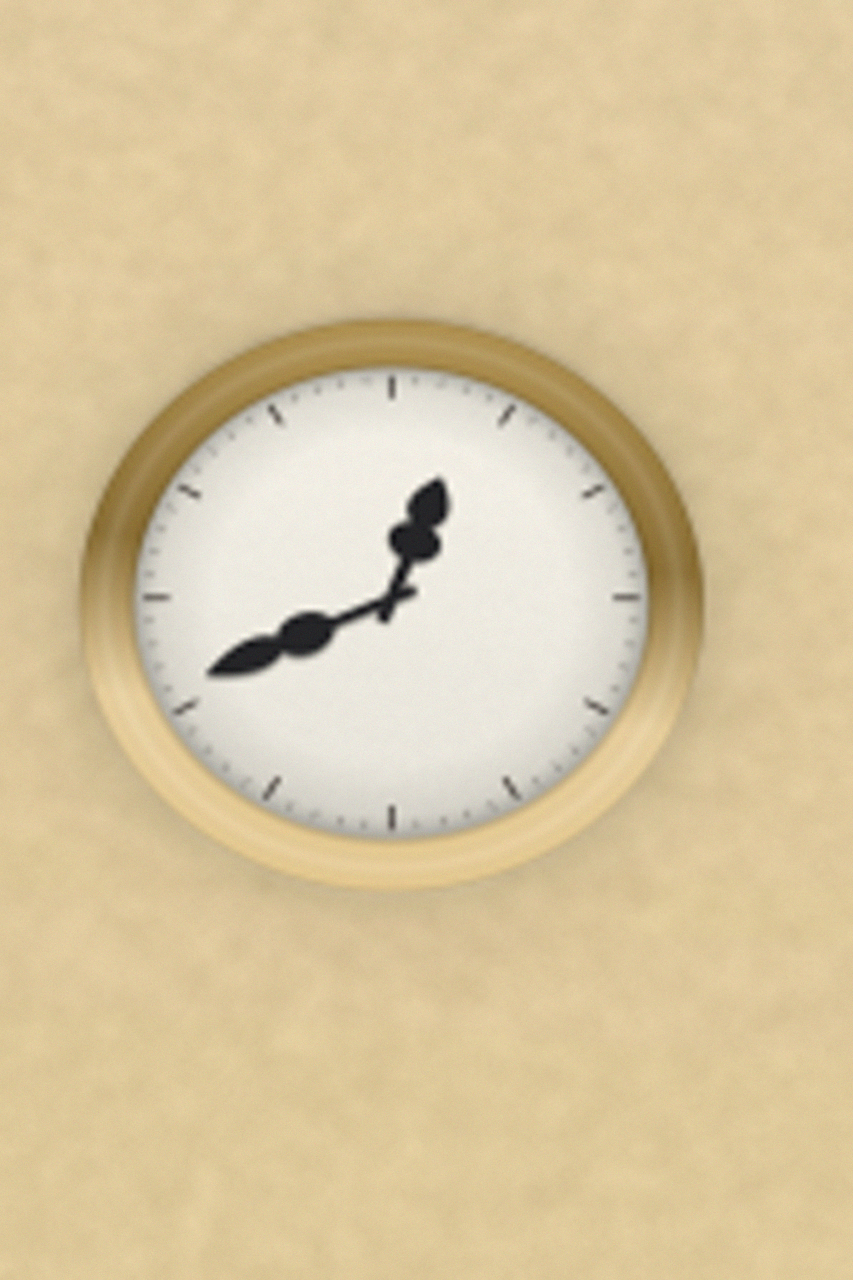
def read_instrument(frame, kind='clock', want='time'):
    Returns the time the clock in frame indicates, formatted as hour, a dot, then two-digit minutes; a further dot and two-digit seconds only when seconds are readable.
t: 12.41
